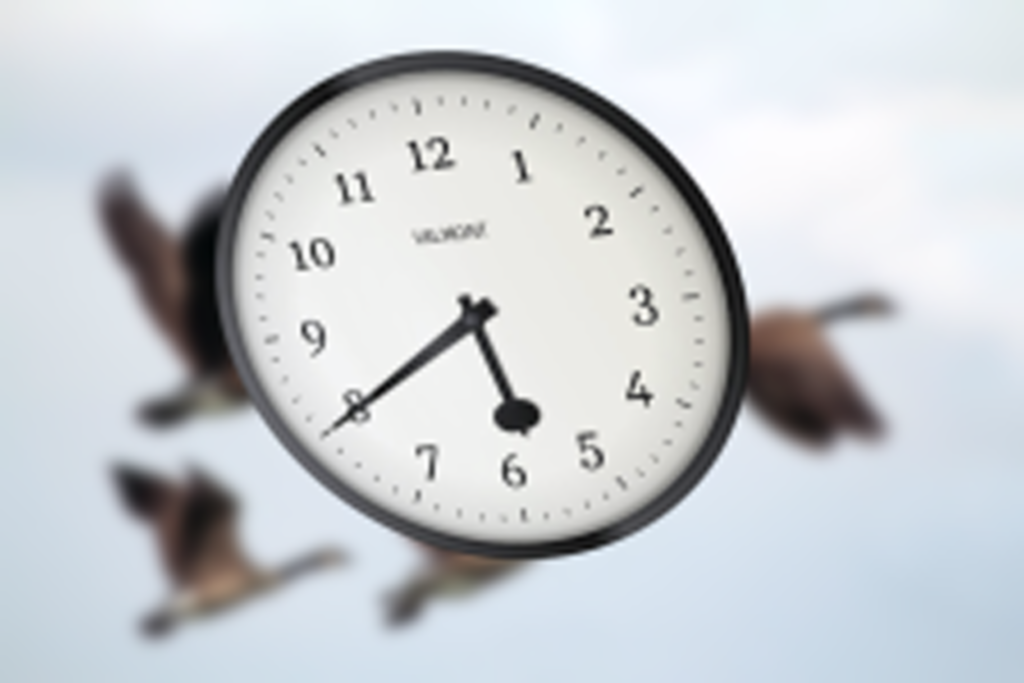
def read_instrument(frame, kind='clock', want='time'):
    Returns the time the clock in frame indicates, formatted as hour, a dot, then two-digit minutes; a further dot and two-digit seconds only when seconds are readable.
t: 5.40
